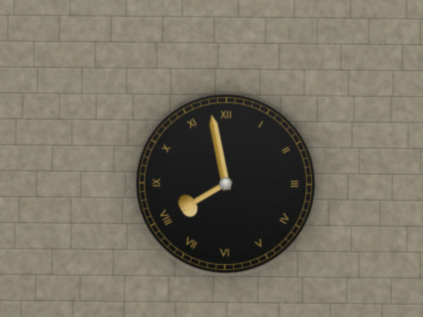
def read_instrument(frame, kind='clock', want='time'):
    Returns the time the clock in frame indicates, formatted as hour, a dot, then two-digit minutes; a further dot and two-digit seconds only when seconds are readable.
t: 7.58
